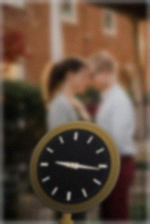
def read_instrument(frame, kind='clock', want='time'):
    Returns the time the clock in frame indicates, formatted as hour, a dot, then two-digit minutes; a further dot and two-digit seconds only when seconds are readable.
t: 9.16
